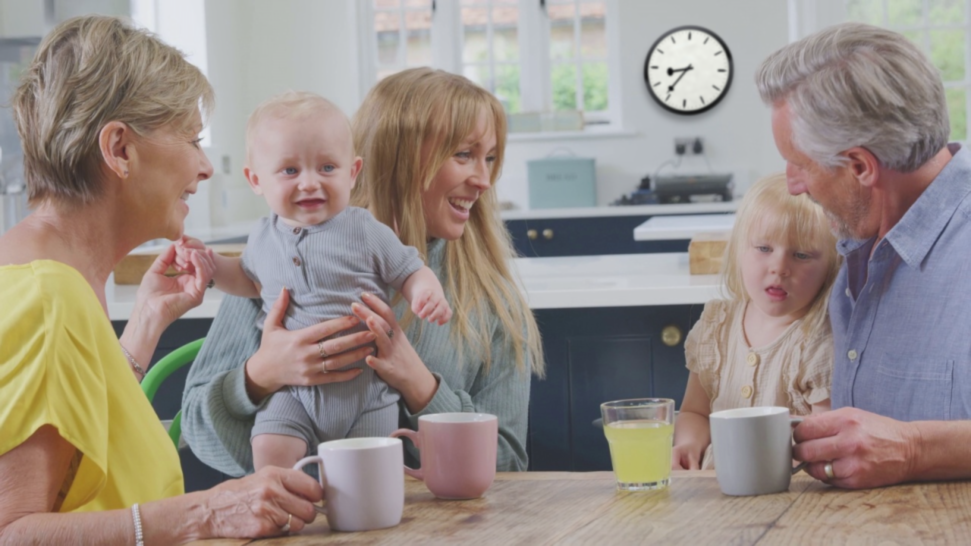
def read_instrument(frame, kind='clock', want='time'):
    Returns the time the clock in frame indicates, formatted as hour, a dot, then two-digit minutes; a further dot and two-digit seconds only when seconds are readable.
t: 8.36
